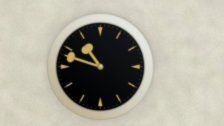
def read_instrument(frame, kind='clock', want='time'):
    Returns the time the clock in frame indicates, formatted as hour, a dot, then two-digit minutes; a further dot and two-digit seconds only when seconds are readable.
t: 10.48
